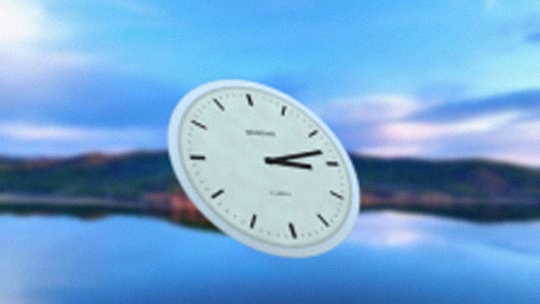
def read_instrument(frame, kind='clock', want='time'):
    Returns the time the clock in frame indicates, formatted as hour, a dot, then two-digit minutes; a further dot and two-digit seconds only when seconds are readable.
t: 3.13
